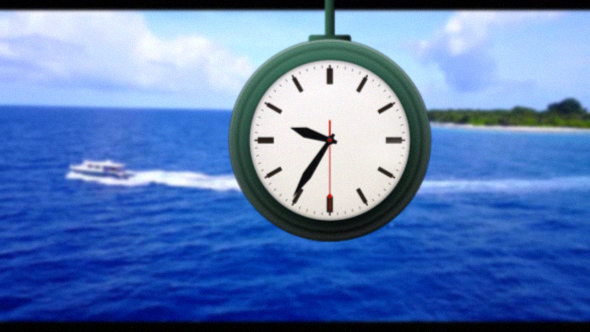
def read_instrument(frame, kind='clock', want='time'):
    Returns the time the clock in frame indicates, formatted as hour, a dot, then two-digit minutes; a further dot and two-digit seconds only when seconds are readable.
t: 9.35.30
